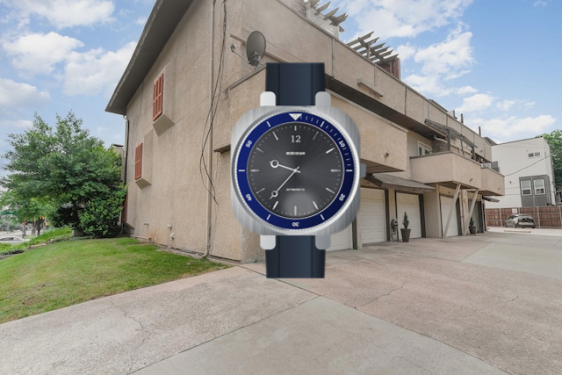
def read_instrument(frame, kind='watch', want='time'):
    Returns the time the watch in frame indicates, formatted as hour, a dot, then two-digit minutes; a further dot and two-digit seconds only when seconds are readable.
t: 9.37
